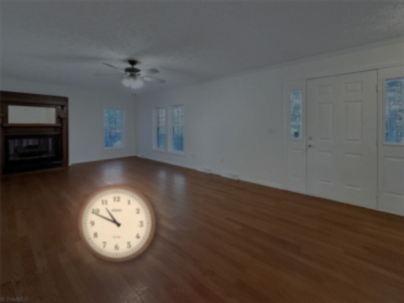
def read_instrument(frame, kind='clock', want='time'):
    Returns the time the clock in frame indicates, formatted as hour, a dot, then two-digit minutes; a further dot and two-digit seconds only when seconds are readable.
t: 10.49
